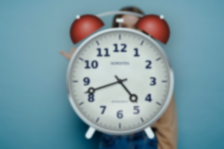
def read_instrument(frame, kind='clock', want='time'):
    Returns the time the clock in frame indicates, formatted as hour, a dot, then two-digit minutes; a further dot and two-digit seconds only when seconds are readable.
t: 4.42
